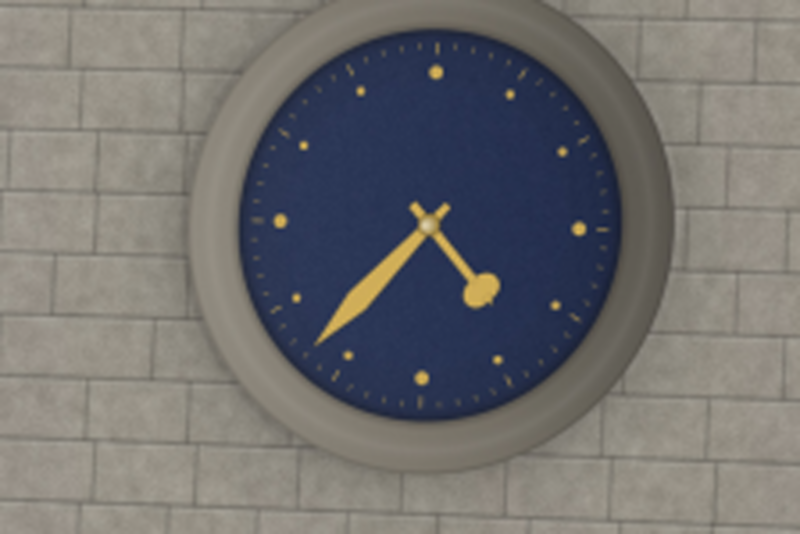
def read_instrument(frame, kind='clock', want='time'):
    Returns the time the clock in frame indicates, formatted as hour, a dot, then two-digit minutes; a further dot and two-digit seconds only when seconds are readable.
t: 4.37
